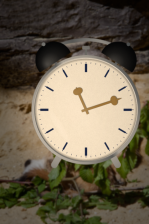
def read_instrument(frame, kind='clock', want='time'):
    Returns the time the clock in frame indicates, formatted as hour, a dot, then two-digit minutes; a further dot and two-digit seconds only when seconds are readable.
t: 11.12
